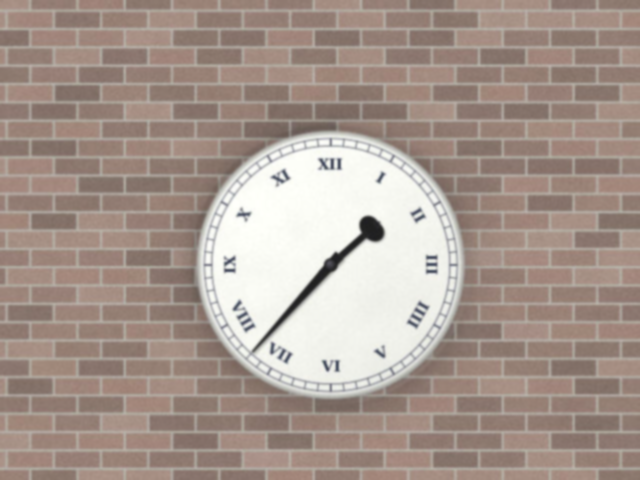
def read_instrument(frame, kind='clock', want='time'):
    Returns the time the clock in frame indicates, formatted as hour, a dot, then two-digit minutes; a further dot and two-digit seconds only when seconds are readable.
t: 1.37
